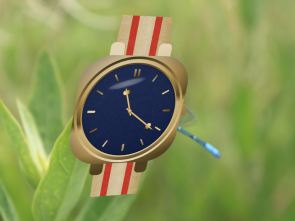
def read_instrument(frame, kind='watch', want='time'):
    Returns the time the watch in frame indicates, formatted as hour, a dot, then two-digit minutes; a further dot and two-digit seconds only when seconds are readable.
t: 11.21
